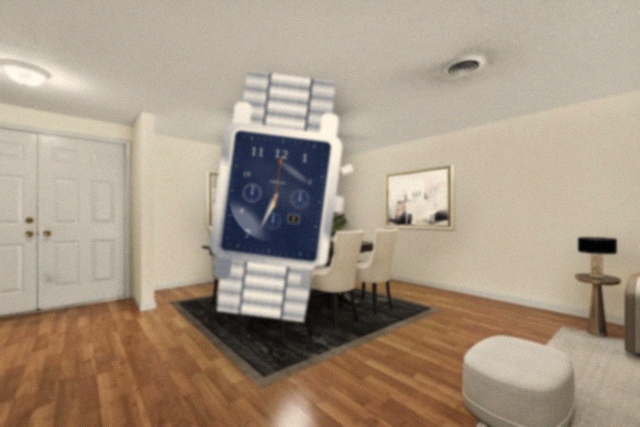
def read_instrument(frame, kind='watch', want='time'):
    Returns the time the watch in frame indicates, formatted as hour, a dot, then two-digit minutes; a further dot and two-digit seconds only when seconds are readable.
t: 6.33
